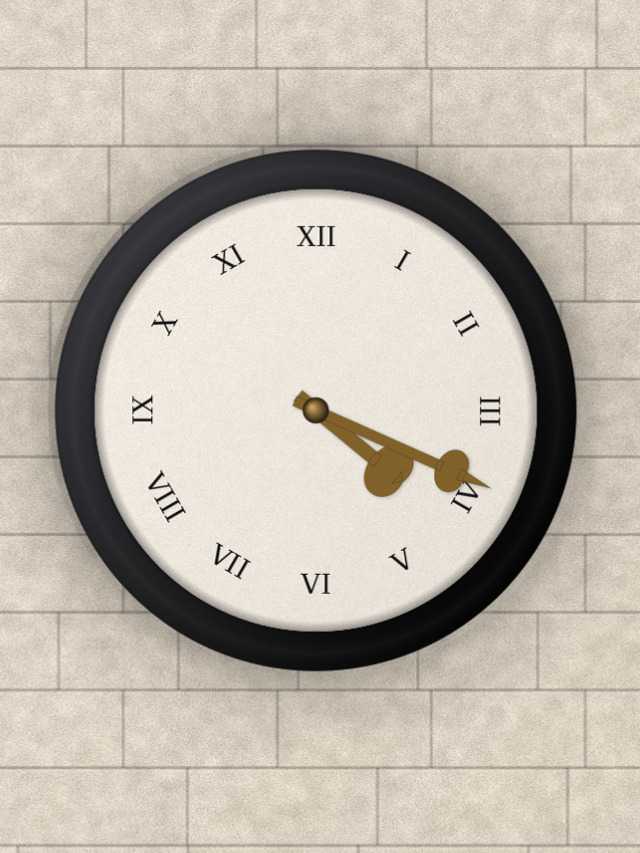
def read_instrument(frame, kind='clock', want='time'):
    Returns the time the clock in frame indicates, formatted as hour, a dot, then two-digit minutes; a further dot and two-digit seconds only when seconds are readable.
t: 4.19
